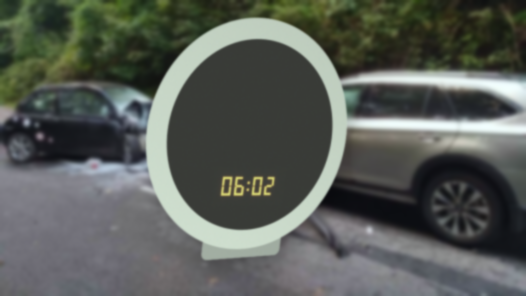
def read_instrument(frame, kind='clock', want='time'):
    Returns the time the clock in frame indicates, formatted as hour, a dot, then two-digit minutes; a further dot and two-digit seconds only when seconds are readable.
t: 6.02
